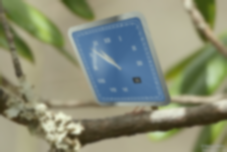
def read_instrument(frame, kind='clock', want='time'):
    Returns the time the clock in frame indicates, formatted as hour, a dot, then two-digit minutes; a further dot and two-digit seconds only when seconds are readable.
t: 10.52
